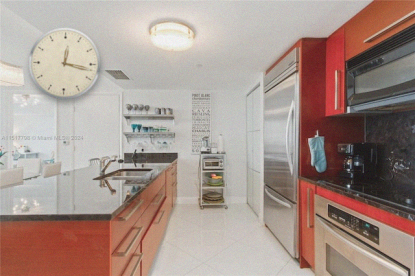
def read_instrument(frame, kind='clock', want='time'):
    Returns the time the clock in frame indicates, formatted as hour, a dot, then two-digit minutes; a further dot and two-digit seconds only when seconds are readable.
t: 12.17
